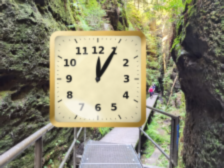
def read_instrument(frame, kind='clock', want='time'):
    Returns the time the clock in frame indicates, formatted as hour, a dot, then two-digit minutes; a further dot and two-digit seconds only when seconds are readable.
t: 12.05
